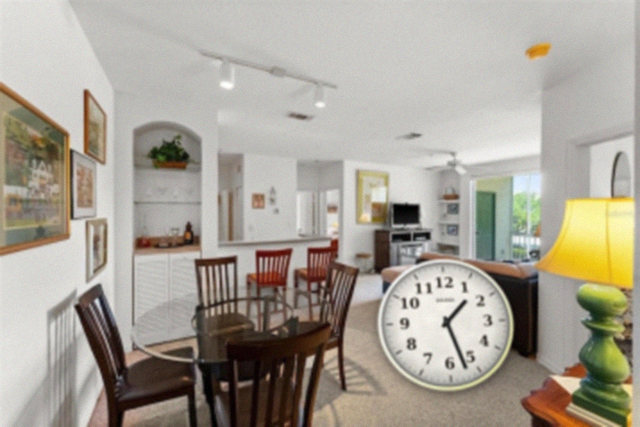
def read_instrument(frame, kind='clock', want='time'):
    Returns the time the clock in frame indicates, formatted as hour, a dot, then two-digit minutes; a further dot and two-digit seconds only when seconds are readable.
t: 1.27
